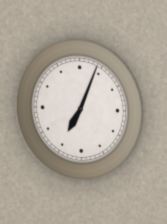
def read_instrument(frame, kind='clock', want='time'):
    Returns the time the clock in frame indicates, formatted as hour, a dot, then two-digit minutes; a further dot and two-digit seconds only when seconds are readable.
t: 7.04
